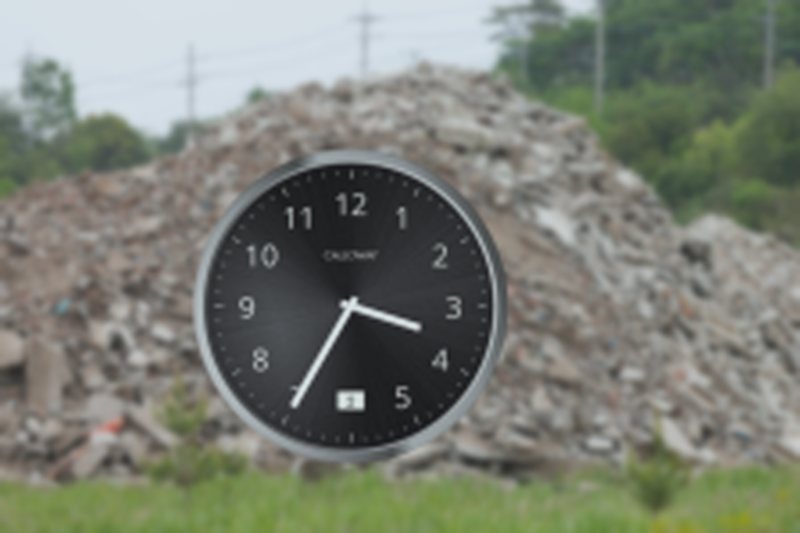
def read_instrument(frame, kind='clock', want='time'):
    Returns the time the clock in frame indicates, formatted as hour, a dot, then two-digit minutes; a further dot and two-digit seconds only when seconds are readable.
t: 3.35
